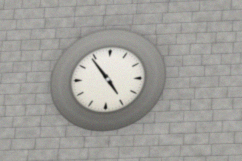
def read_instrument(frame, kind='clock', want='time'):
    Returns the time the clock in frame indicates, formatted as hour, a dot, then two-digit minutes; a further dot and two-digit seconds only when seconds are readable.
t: 4.54
